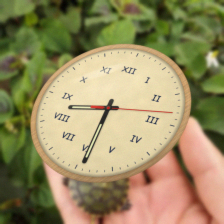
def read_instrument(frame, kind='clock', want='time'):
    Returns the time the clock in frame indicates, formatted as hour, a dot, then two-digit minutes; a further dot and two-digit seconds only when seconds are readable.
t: 8.29.13
